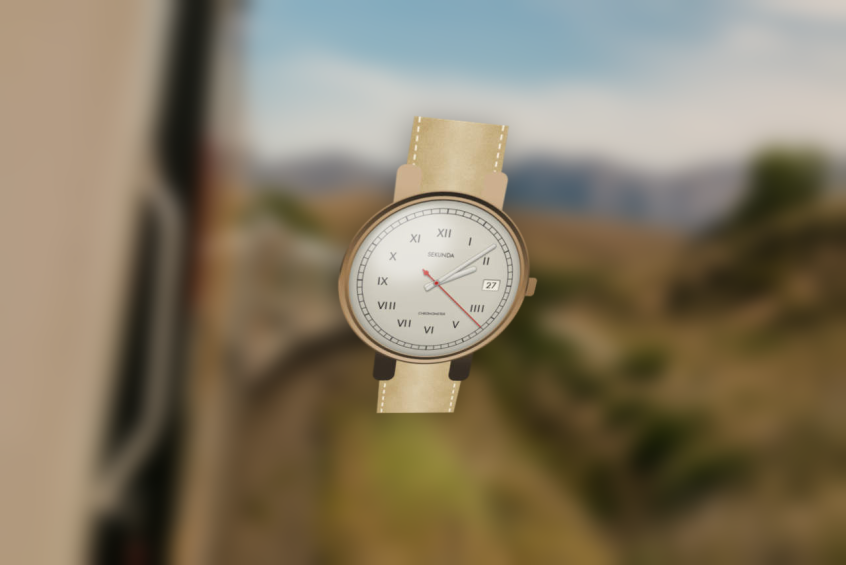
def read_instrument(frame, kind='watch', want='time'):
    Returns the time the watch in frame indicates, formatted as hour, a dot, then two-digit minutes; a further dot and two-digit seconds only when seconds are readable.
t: 2.08.22
